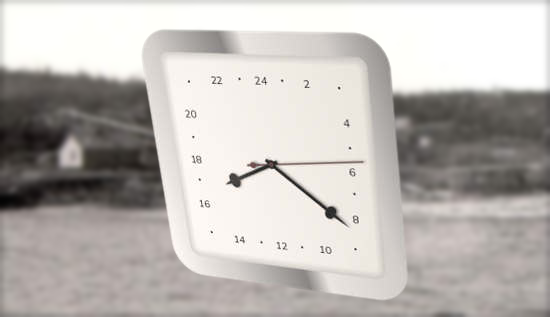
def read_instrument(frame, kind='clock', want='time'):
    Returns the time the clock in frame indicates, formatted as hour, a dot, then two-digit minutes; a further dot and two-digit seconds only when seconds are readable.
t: 16.21.14
